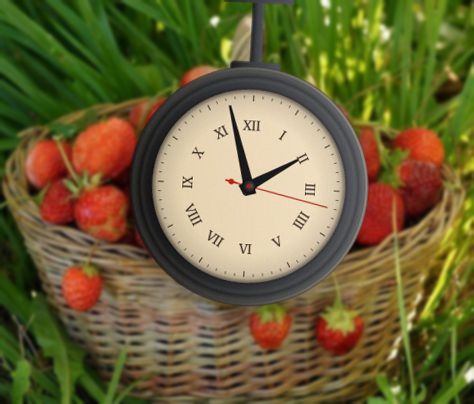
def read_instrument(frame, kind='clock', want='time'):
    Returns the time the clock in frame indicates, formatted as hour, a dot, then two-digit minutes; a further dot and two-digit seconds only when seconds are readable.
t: 1.57.17
